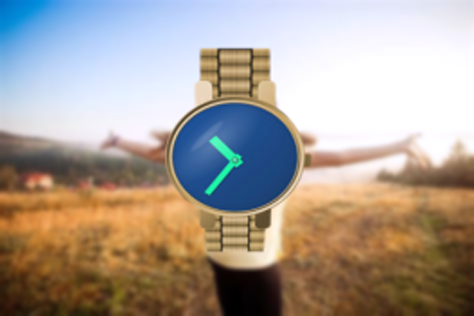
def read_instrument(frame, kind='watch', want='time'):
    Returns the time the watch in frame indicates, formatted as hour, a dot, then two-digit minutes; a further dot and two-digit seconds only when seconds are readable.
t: 10.36
